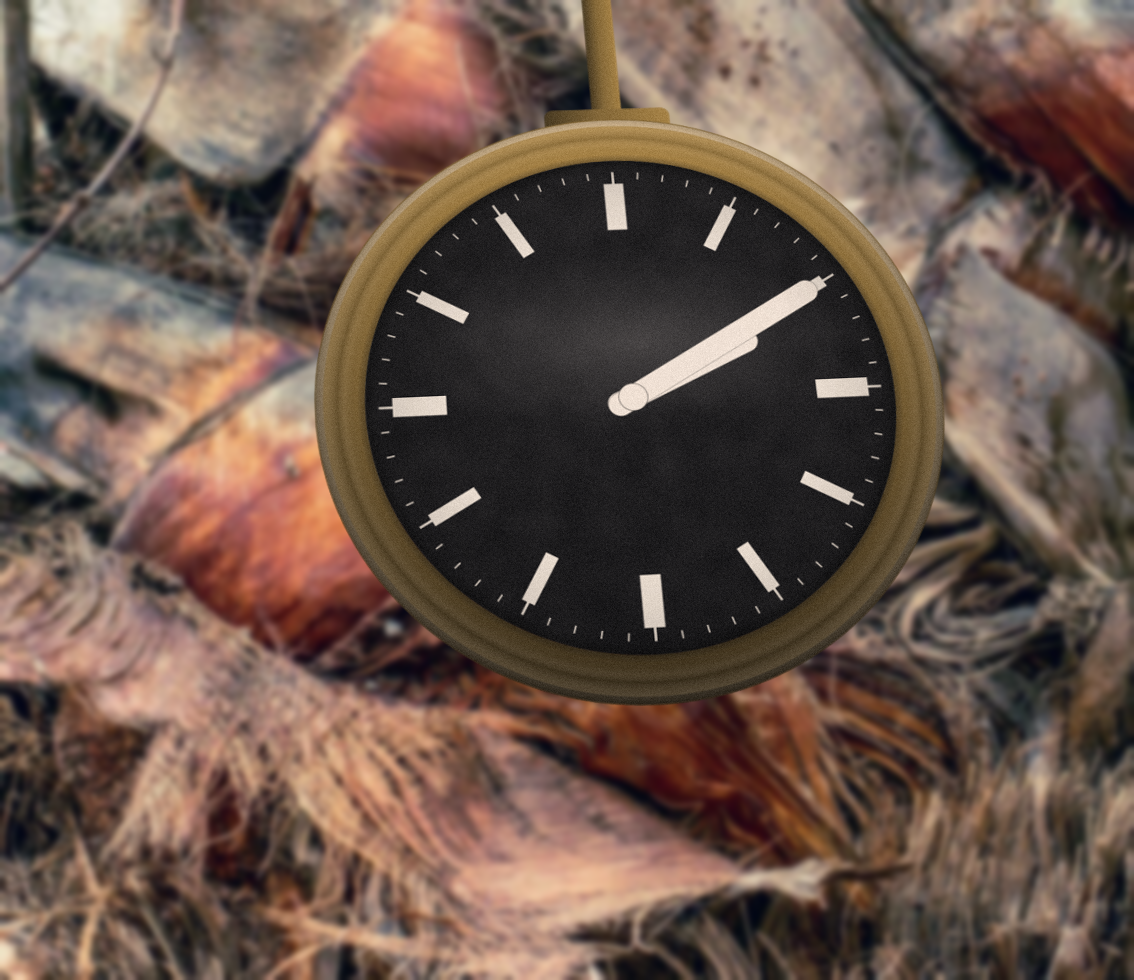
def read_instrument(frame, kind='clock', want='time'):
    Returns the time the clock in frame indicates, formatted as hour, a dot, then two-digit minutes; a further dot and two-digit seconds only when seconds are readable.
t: 2.10
